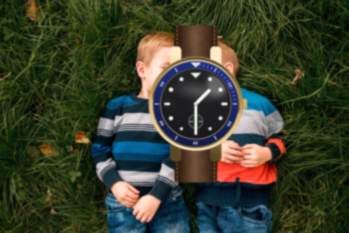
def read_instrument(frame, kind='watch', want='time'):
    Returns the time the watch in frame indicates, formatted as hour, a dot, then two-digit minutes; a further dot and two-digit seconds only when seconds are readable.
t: 1.30
